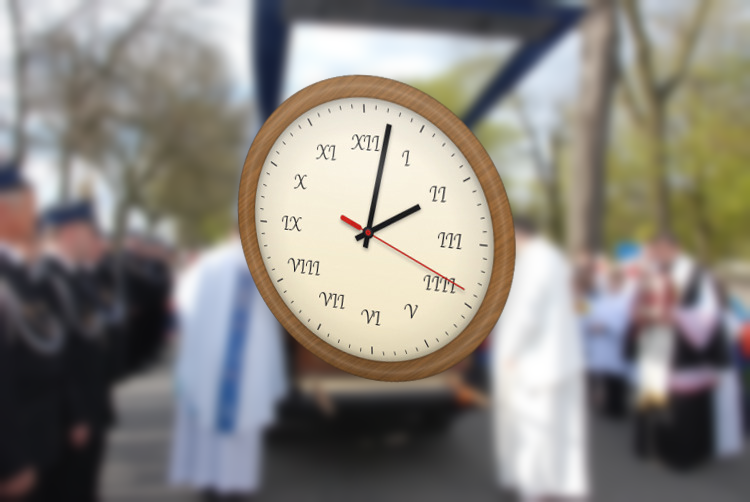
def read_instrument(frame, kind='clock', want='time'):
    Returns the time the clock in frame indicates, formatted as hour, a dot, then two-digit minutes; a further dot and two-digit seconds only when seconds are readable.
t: 2.02.19
